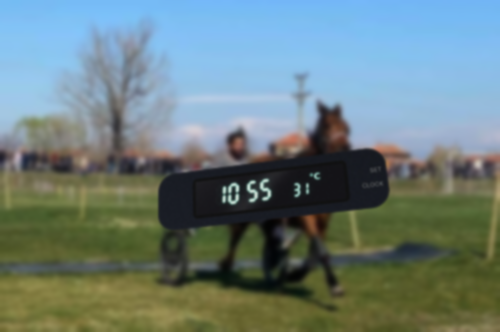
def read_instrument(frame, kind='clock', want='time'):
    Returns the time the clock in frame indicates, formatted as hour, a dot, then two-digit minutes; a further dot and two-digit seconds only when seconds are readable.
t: 10.55
